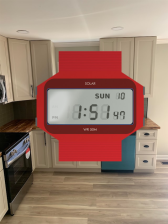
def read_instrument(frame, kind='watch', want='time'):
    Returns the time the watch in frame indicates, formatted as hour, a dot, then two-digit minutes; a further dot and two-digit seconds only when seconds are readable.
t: 1.51.47
